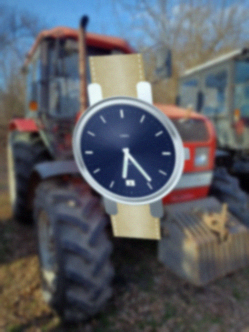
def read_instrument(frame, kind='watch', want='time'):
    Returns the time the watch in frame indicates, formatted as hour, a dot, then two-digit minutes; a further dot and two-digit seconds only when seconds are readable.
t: 6.24
